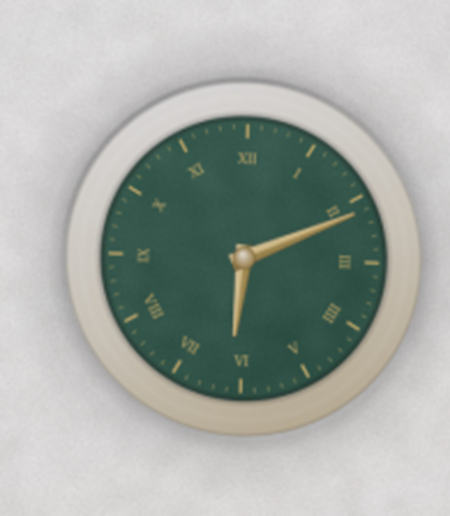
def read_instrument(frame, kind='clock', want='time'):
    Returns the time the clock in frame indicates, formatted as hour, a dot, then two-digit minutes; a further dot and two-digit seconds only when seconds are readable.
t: 6.11
